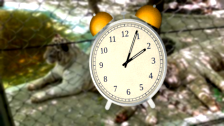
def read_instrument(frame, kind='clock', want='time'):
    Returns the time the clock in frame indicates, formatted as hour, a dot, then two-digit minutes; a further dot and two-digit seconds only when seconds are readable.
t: 2.04
